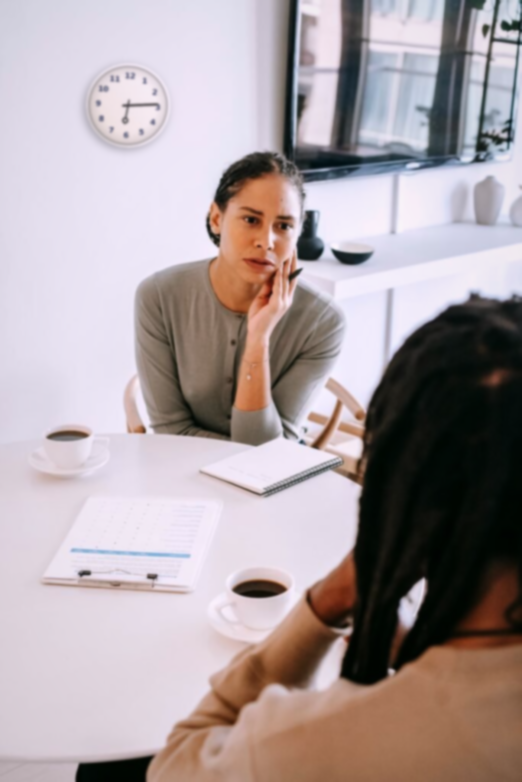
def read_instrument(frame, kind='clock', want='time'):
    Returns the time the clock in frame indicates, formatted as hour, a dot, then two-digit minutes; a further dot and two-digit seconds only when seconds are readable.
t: 6.14
